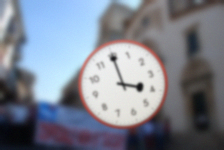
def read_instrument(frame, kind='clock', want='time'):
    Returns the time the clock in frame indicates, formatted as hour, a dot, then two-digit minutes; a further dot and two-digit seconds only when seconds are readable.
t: 4.00
